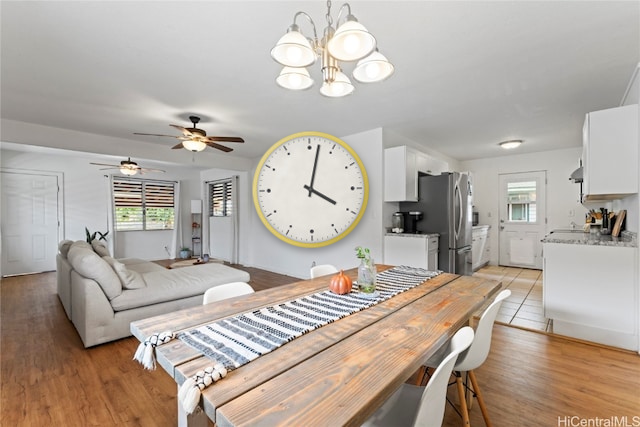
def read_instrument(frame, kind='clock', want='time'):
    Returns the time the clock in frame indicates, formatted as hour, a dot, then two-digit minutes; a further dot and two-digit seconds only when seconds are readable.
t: 4.02
